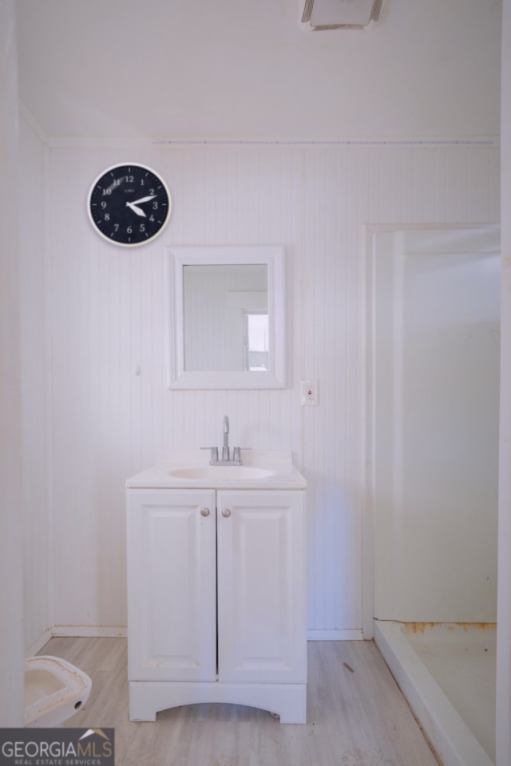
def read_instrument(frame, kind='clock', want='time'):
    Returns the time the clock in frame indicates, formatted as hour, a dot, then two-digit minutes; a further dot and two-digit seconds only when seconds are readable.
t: 4.12
